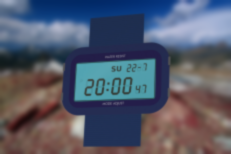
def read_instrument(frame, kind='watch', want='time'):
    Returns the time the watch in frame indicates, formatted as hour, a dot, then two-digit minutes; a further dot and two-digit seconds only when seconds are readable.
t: 20.00
